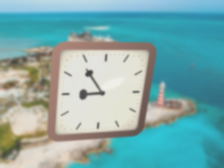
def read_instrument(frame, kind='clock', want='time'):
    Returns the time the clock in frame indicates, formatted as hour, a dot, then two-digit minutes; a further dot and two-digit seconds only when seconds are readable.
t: 8.54
